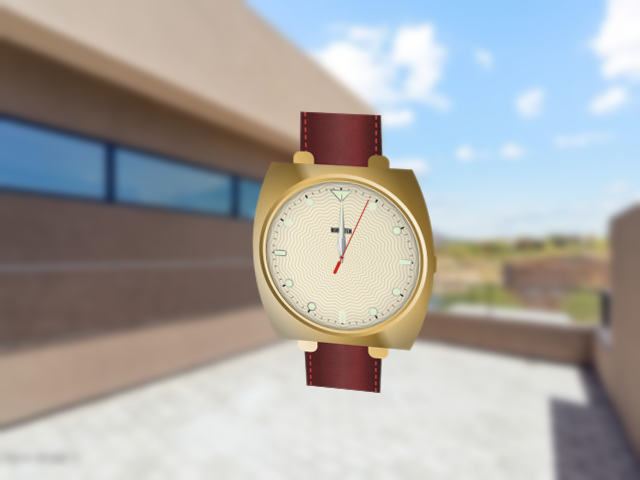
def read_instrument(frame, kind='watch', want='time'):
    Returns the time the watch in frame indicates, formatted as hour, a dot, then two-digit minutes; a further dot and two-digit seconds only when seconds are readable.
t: 12.00.04
